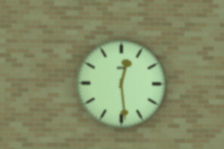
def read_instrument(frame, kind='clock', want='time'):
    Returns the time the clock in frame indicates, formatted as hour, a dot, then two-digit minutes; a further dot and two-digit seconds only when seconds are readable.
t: 12.29
